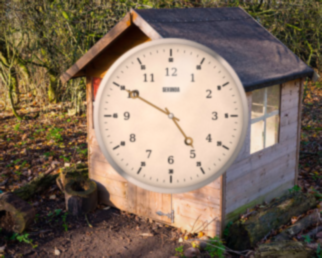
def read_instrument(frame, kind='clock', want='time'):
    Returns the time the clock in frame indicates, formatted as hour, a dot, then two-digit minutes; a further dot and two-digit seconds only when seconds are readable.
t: 4.50
